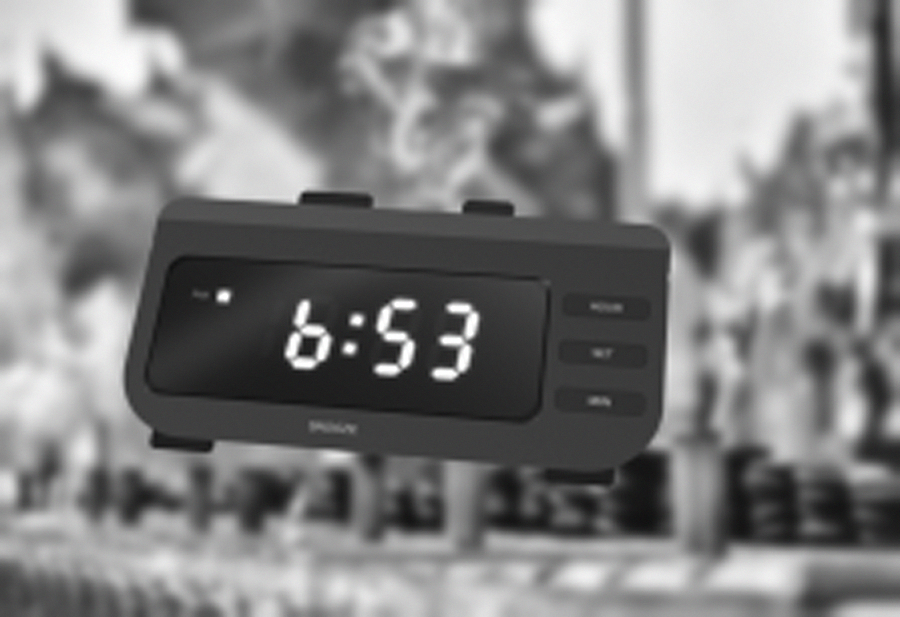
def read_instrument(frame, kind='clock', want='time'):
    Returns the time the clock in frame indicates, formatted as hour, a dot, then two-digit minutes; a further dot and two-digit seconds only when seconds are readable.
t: 6.53
